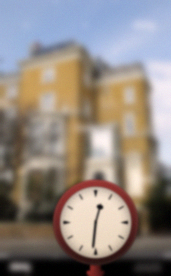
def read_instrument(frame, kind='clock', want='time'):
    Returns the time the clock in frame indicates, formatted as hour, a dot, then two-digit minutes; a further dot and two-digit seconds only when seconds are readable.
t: 12.31
